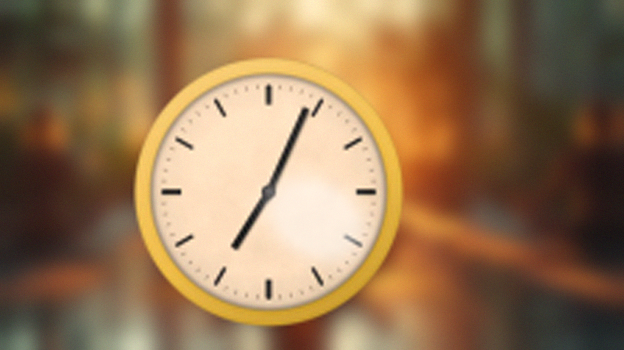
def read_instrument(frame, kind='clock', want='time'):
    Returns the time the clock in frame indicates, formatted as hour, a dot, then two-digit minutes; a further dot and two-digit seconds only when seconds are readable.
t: 7.04
